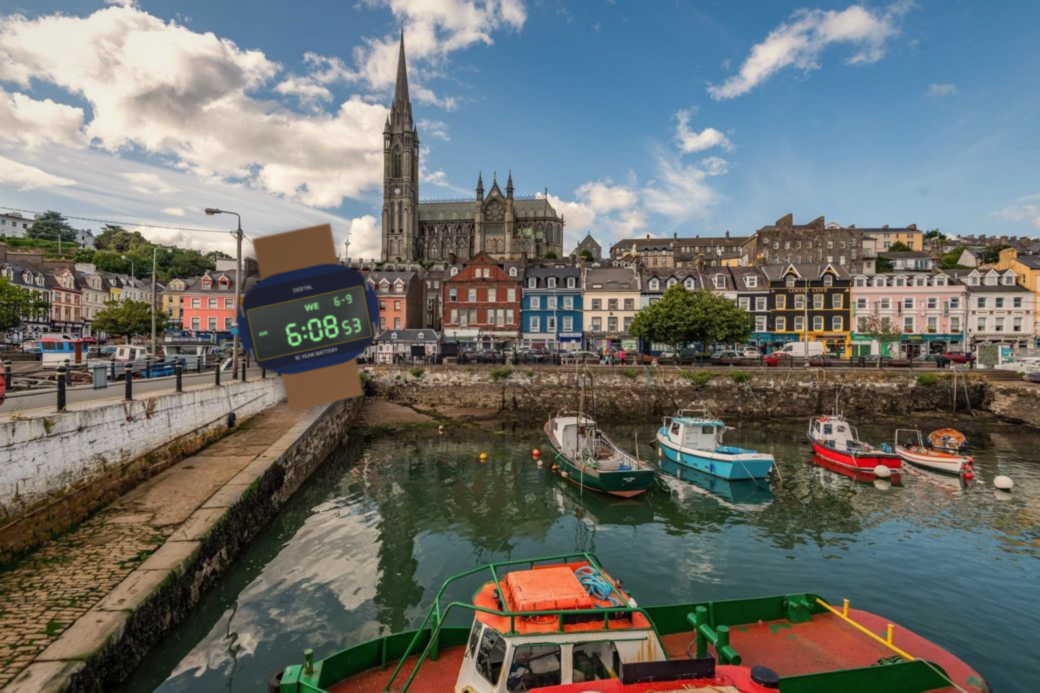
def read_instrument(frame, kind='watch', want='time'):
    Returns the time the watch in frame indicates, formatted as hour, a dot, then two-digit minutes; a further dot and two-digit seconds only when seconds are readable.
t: 6.08.53
